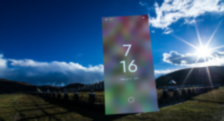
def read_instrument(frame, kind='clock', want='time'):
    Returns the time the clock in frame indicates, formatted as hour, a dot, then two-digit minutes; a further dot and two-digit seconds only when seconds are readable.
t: 7.16
